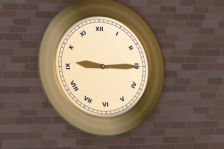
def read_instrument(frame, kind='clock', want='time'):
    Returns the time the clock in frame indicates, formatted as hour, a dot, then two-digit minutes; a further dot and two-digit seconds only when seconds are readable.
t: 9.15
